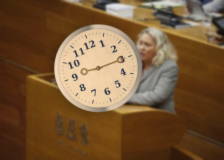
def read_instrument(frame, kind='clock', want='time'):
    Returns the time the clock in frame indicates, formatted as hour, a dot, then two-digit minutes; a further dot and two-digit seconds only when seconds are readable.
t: 9.15
